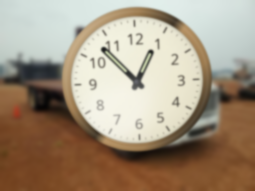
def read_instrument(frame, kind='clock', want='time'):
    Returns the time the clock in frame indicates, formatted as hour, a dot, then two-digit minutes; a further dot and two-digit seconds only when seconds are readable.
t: 12.53
